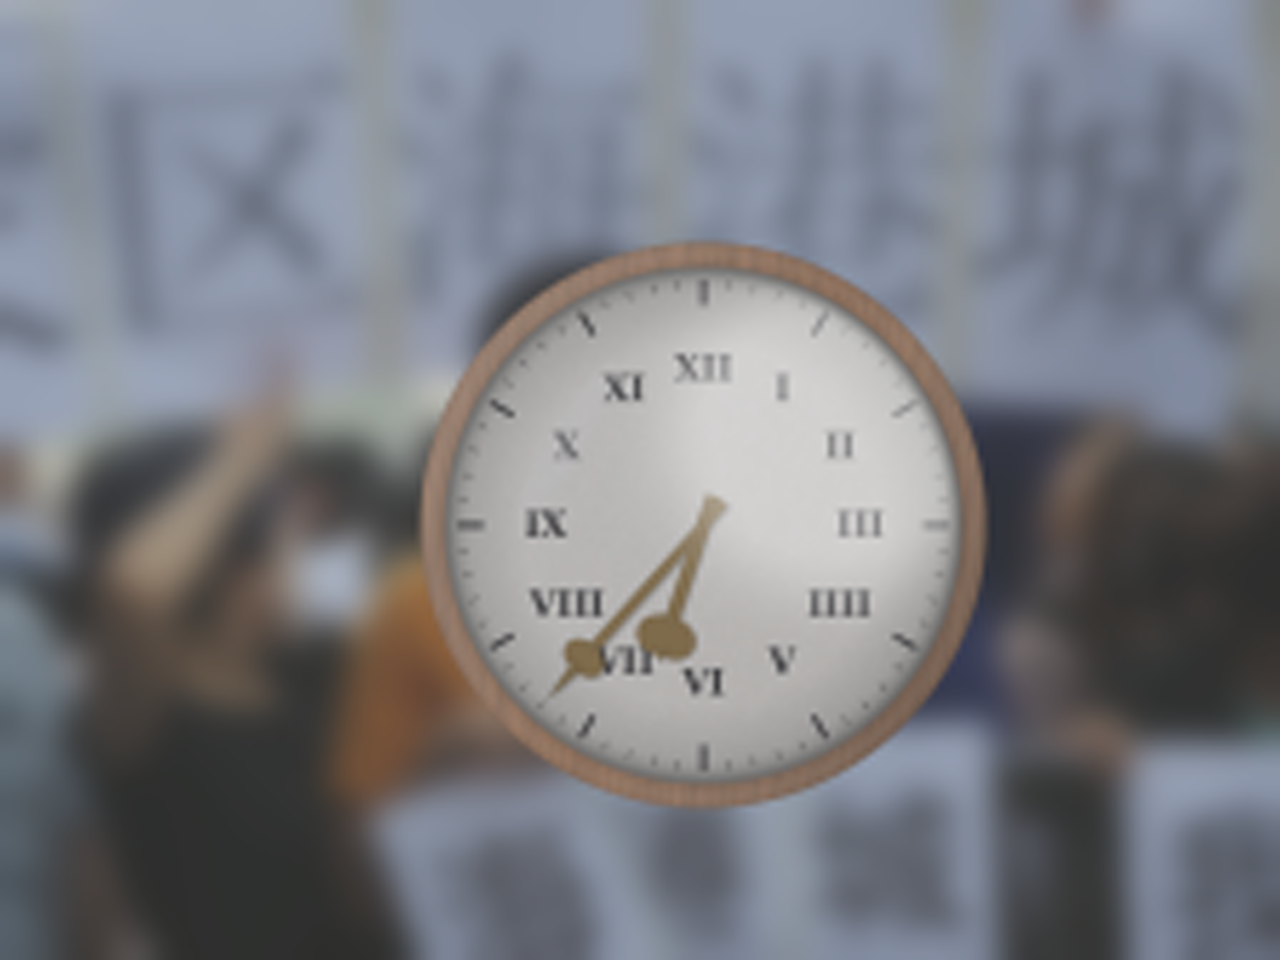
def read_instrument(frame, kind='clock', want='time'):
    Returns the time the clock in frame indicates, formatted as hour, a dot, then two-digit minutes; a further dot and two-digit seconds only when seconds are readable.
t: 6.37
